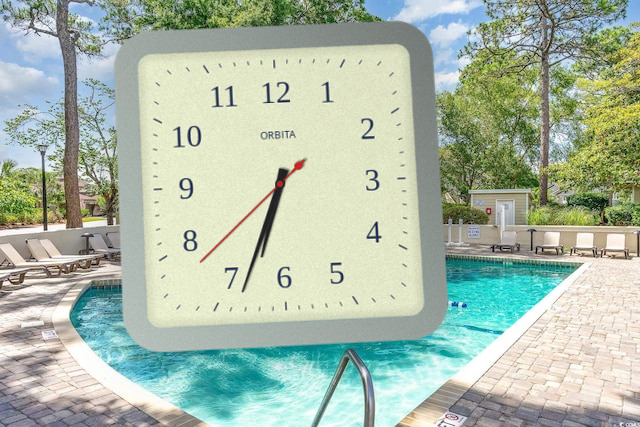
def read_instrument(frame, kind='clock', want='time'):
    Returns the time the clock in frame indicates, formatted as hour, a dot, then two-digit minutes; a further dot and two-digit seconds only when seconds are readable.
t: 6.33.38
